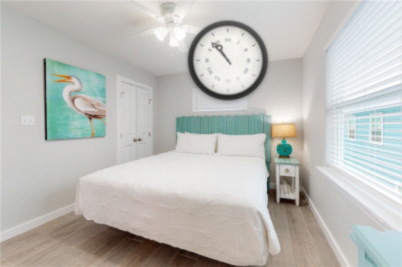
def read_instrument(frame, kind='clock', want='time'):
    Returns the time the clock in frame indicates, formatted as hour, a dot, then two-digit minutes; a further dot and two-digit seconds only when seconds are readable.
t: 10.53
